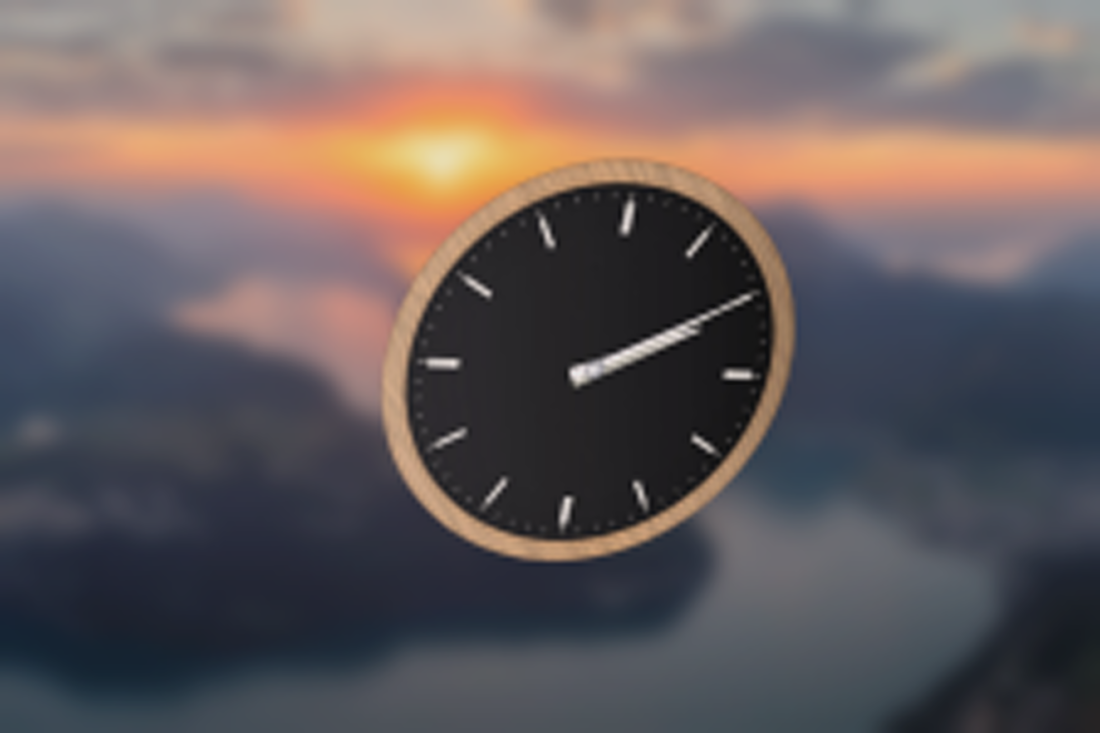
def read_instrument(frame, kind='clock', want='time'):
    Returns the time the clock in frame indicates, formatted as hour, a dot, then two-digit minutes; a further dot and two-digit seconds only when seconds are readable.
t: 2.10
